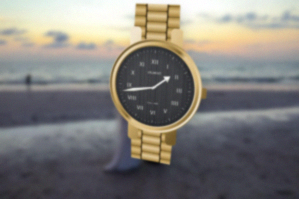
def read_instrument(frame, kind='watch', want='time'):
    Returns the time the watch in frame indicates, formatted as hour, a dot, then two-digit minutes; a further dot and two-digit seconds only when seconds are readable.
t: 1.43
